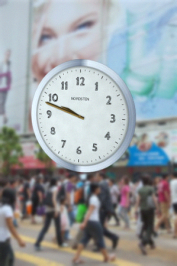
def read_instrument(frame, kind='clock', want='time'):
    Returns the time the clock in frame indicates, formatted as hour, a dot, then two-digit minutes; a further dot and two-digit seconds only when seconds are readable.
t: 9.48
